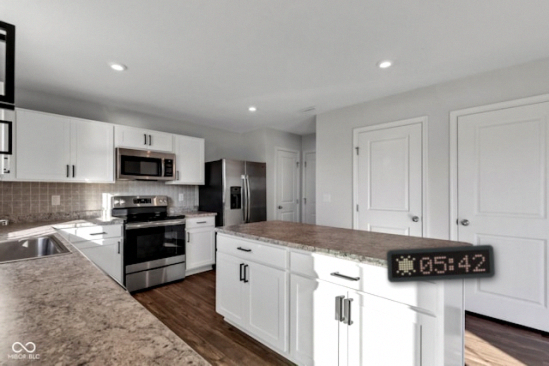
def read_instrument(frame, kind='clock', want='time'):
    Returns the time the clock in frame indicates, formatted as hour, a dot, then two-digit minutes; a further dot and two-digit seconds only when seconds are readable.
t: 5.42
